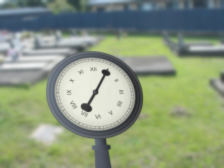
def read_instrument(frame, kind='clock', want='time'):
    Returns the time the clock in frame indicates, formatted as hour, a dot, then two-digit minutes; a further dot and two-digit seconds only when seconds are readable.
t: 7.05
